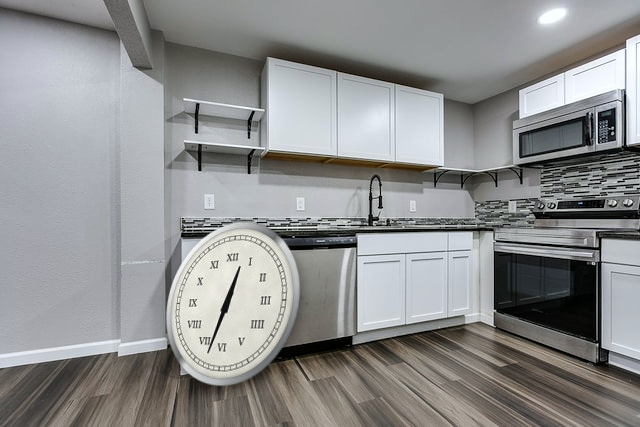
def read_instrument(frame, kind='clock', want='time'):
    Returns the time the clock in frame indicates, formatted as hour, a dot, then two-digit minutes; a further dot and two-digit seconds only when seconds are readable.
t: 12.33
